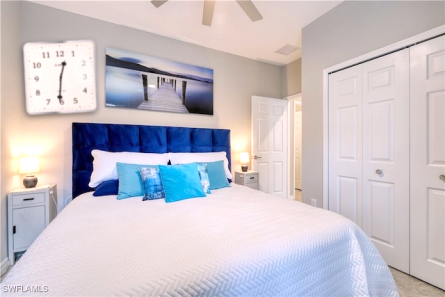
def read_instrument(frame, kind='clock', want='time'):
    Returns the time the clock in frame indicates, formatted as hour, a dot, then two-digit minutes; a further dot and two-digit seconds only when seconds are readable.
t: 12.31
